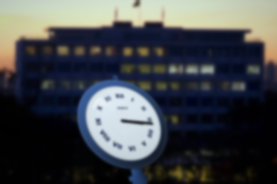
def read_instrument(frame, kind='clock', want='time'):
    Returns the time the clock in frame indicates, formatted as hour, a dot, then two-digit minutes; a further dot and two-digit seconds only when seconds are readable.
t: 3.16
